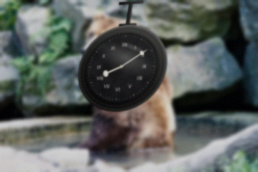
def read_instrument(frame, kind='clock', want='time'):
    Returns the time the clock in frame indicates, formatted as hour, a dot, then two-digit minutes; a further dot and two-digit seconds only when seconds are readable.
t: 8.09
